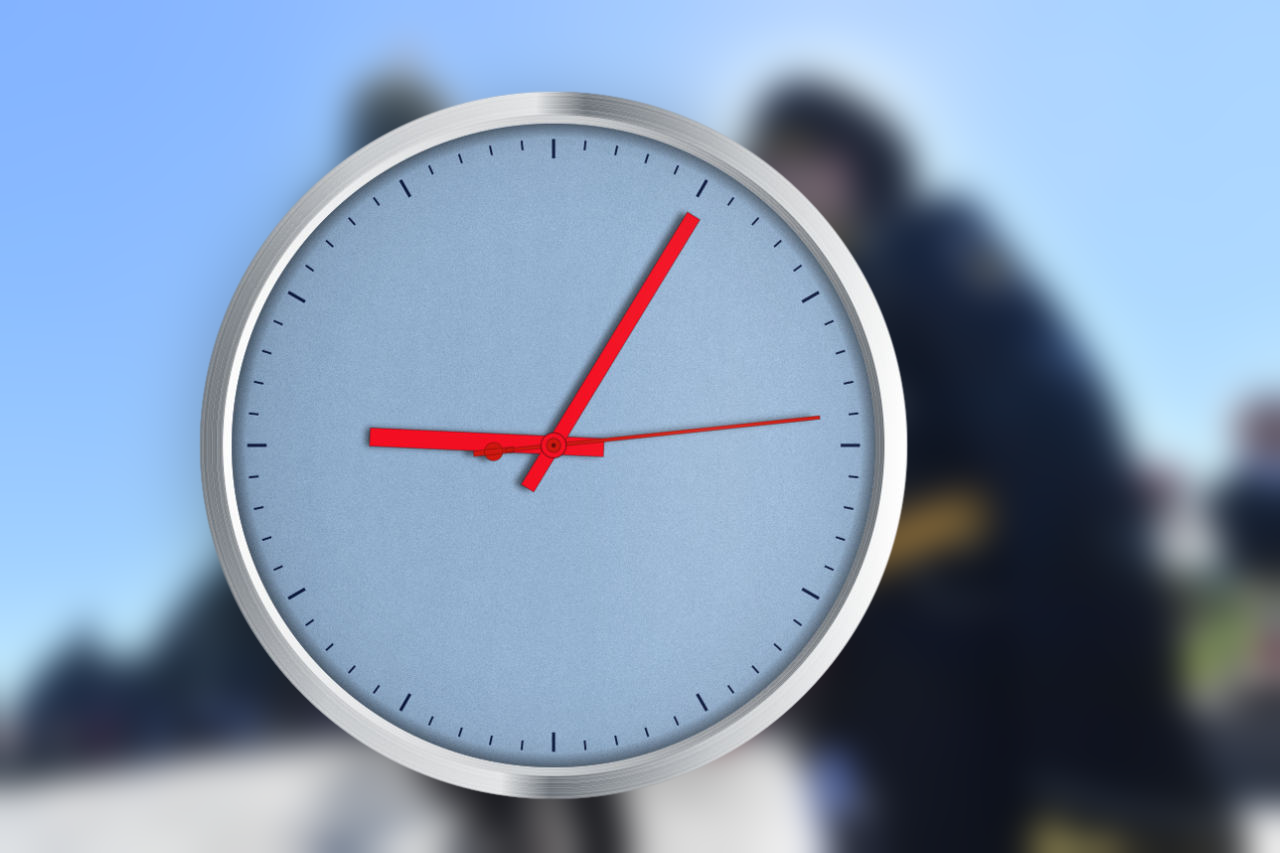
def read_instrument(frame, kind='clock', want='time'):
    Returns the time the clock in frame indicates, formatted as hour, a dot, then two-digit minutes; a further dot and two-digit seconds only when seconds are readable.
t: 9.05.14
